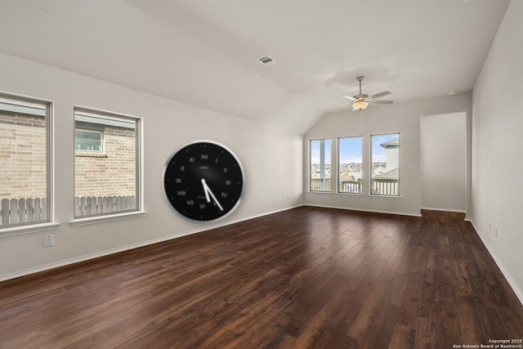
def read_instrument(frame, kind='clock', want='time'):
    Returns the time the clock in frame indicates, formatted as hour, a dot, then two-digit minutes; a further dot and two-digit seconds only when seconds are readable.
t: 5.24
